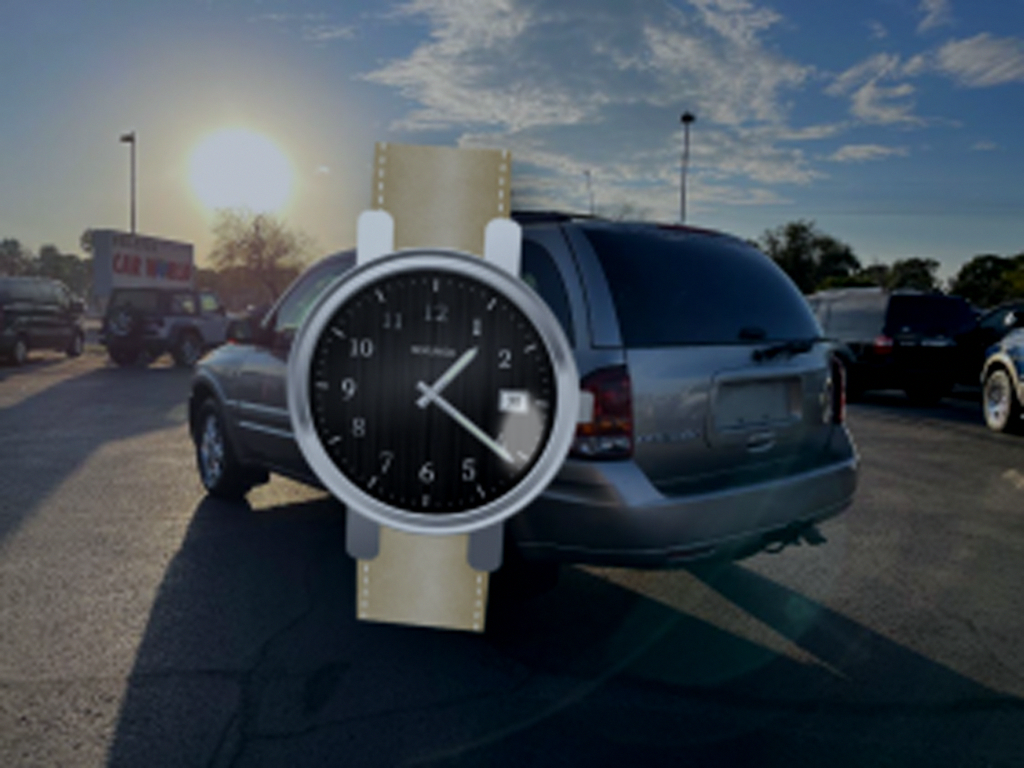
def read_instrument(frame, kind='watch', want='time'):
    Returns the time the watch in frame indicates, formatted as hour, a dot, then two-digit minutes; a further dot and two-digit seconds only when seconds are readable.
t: 1.21
